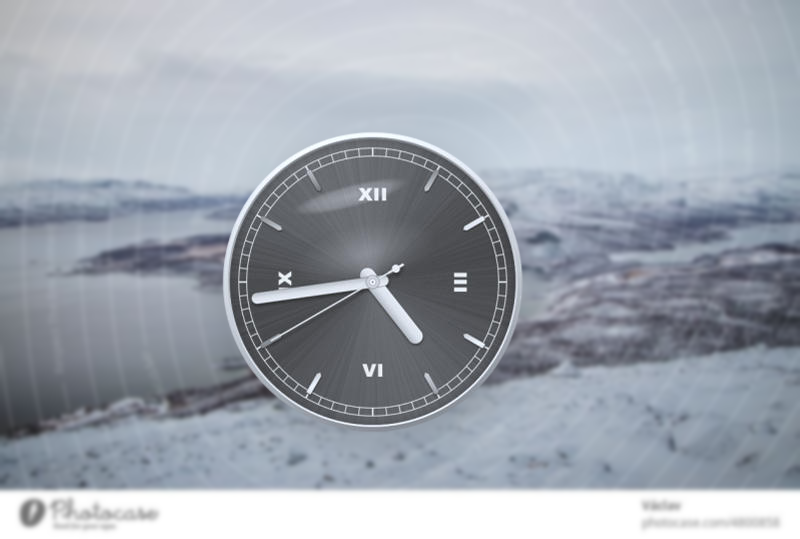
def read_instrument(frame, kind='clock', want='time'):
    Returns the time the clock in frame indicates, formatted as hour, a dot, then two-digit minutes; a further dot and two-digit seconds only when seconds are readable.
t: 4.43.40
